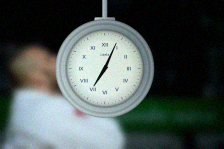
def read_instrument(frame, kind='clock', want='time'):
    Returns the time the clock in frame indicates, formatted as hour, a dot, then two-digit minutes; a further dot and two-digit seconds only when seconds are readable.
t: 7.04
